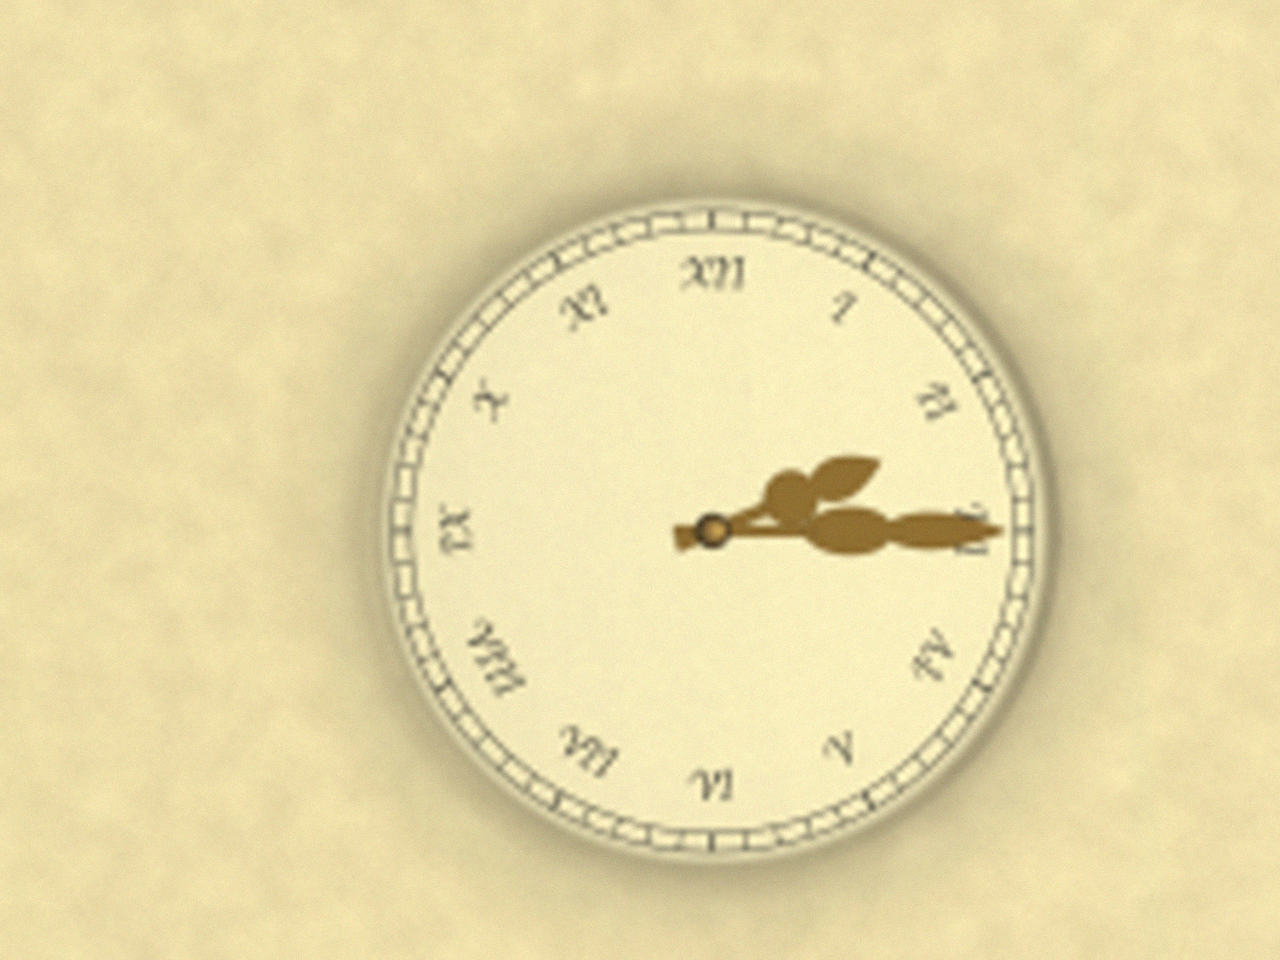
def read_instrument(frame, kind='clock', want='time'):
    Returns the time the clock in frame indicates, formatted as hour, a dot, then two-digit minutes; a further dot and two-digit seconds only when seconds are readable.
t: 2.15
